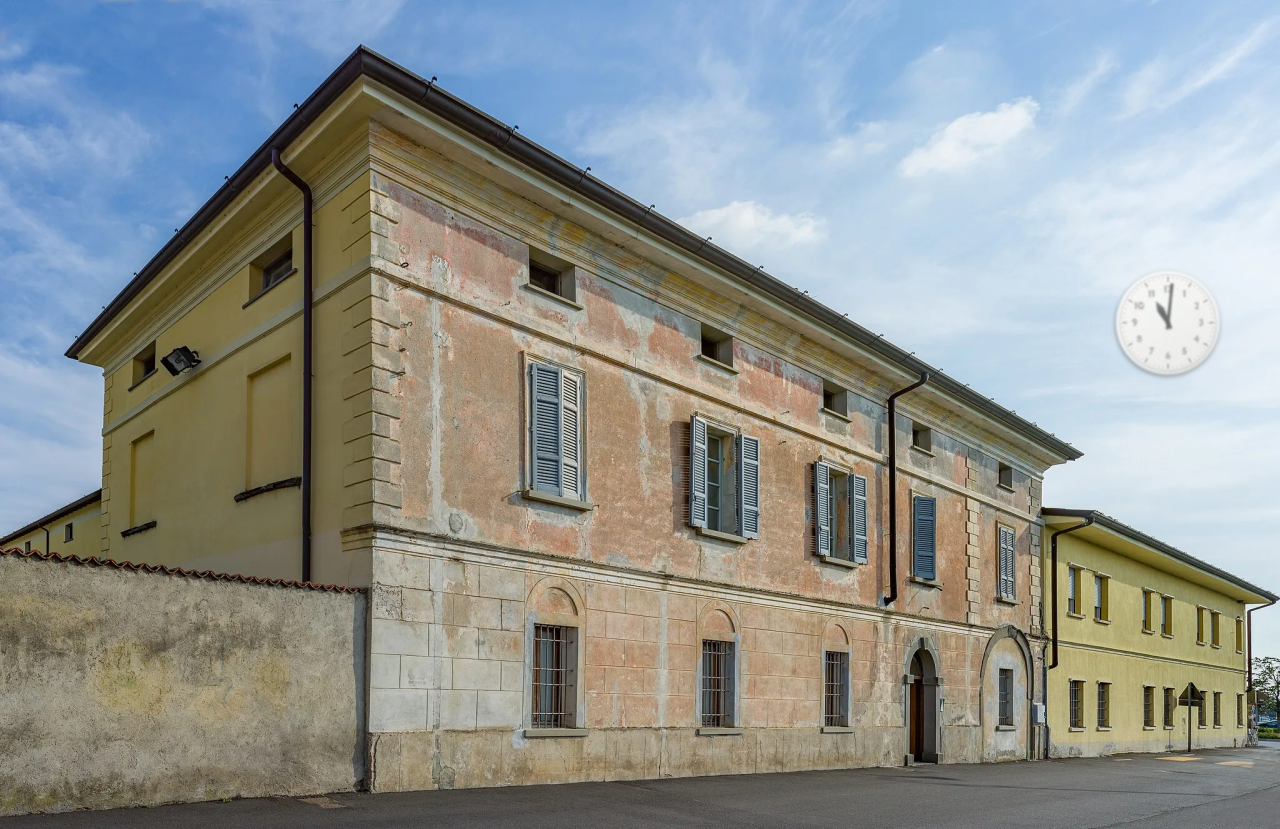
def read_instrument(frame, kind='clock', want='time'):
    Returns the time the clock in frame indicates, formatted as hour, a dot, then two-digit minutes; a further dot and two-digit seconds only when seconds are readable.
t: 11.01
